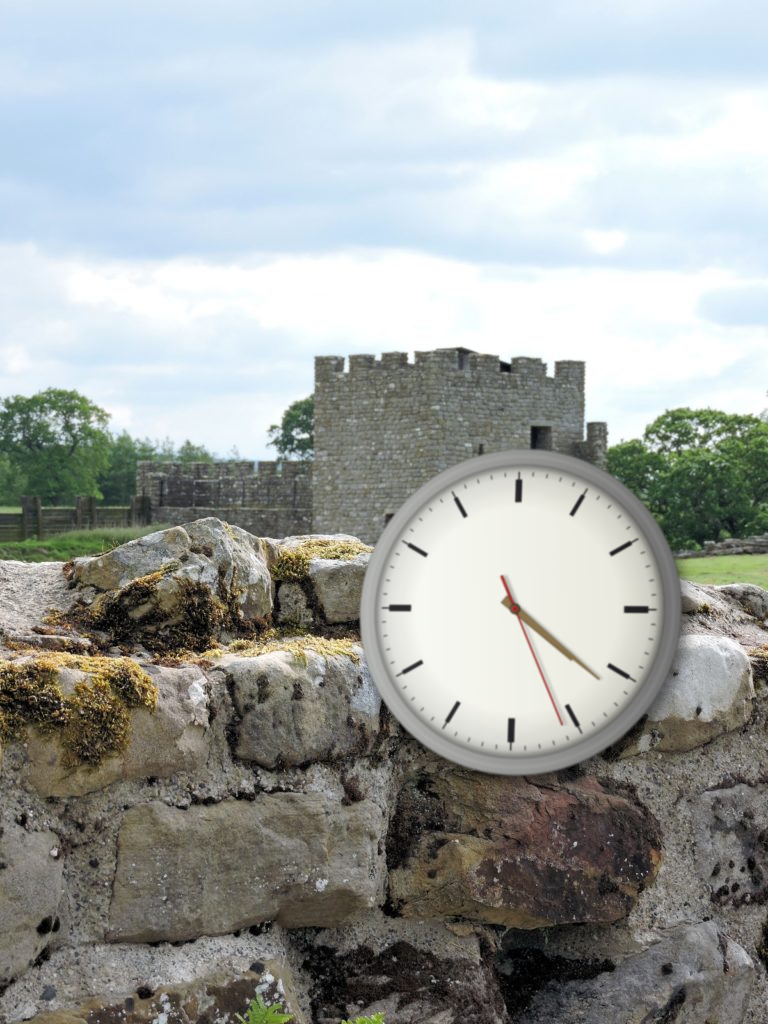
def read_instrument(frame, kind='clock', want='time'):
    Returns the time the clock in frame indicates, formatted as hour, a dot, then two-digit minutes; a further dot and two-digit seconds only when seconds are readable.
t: 4.21.26
